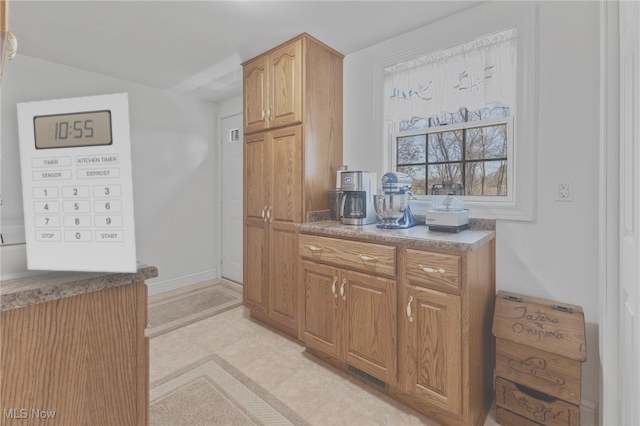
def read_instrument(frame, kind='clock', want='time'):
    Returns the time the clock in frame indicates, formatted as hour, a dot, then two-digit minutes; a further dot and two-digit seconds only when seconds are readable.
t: 10.55
